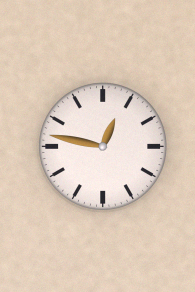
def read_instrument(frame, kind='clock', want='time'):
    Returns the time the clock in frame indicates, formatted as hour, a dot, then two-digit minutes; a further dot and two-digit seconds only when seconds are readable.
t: 12.47
